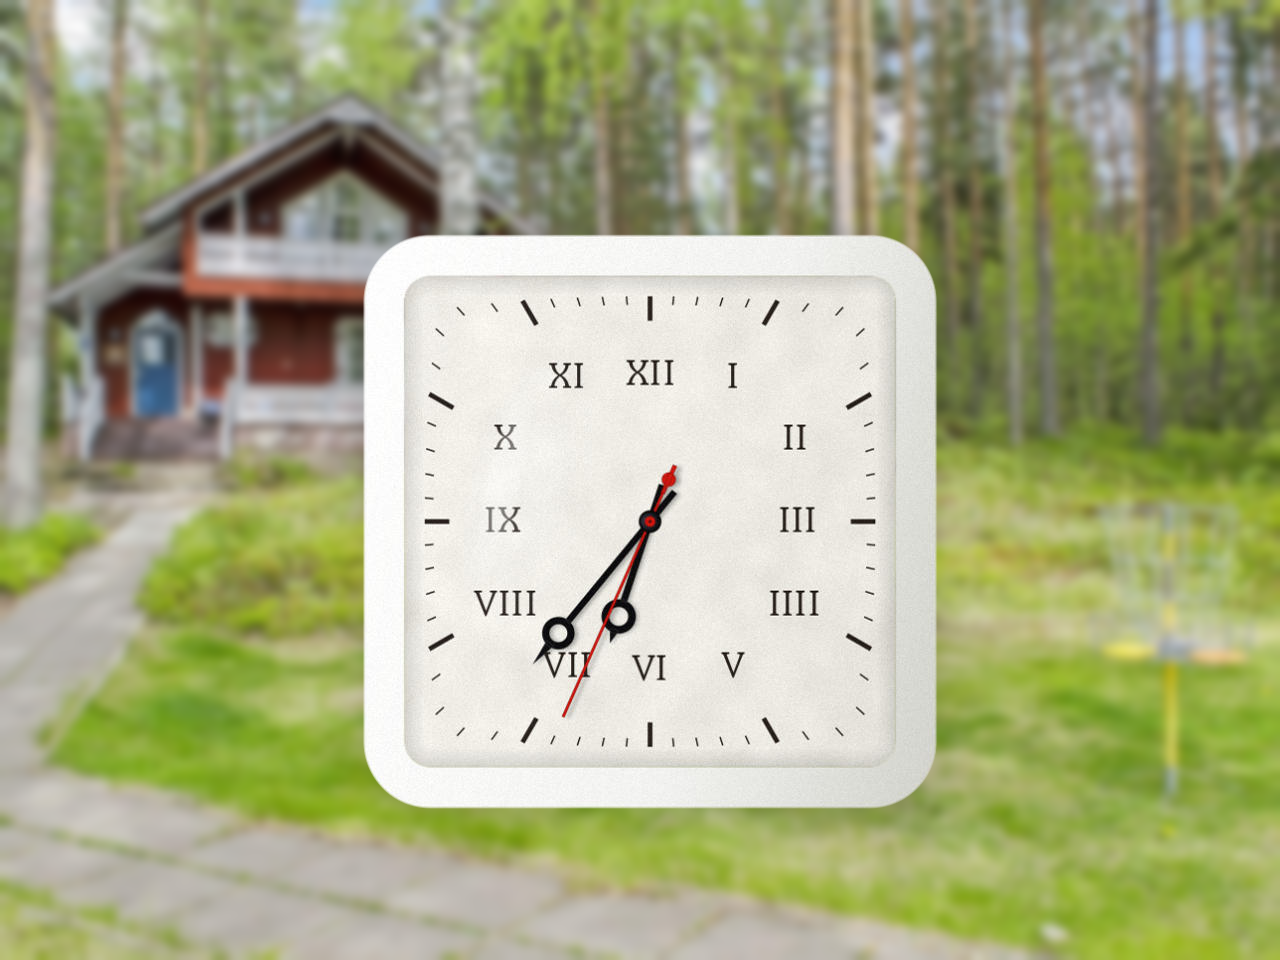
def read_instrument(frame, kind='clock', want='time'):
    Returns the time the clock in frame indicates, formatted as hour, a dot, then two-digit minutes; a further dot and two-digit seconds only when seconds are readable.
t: 6.36.34
